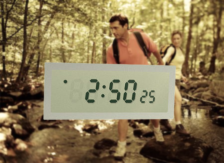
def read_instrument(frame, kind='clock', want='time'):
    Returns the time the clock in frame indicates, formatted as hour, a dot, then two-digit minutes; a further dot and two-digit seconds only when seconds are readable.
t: 2.50.25
